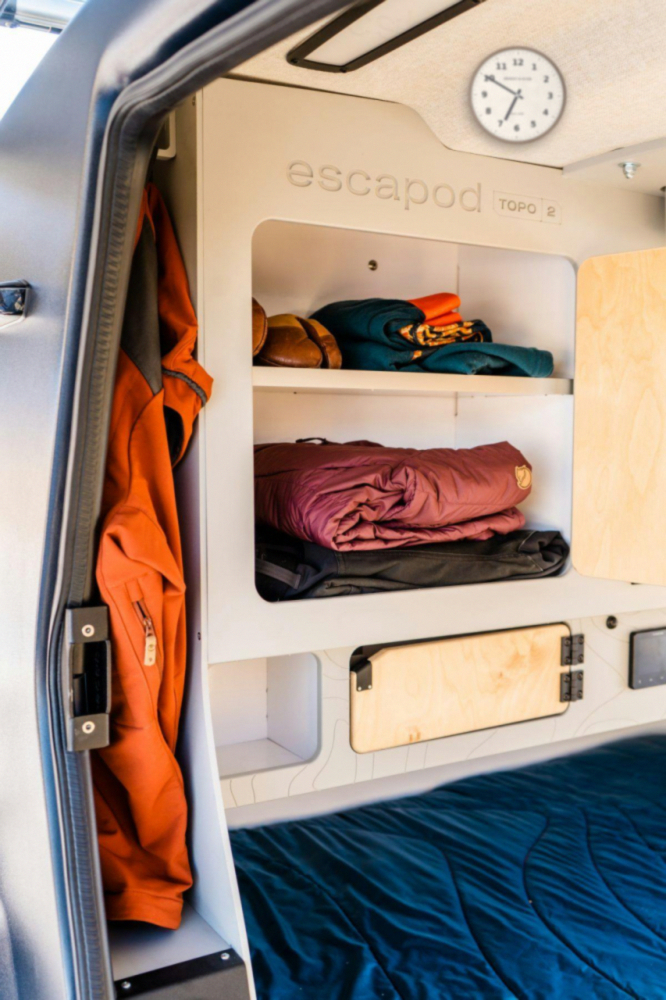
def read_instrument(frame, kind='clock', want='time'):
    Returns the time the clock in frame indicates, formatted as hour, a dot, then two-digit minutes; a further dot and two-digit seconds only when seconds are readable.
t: 6.50
